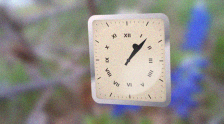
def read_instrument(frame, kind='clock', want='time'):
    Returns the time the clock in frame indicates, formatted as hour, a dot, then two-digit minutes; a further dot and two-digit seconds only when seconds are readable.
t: 1.07
